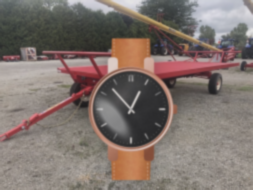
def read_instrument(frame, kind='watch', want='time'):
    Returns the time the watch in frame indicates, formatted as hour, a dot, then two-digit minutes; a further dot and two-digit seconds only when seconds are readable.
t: 12.53
